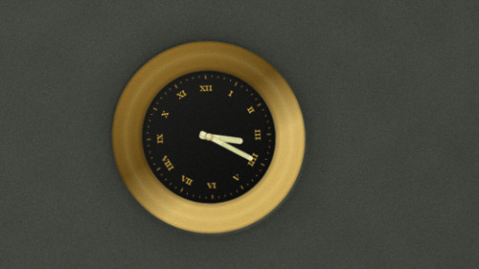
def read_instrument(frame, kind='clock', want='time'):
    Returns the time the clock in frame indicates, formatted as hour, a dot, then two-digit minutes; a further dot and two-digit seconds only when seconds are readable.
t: 3.20
